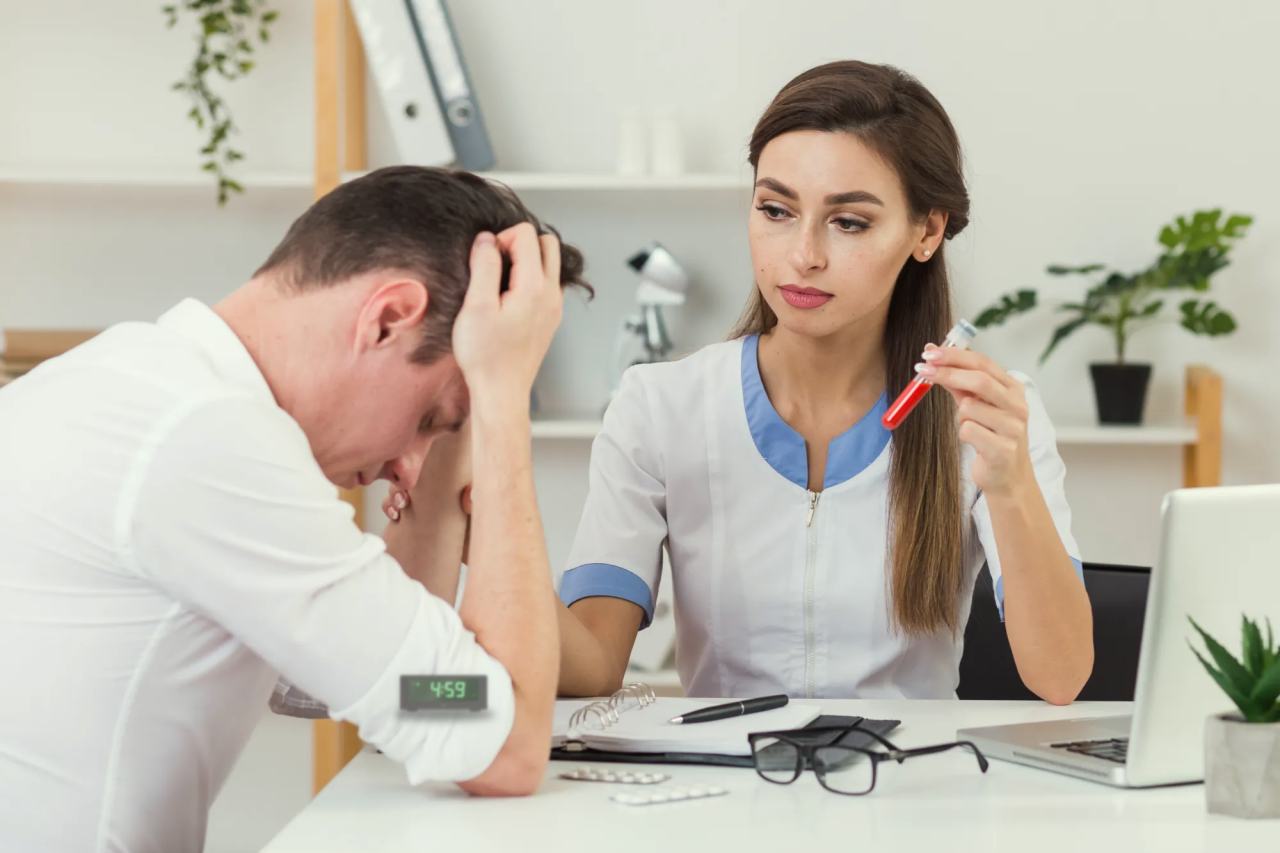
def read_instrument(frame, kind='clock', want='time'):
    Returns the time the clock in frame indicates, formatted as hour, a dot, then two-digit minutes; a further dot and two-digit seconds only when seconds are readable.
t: 4.59
